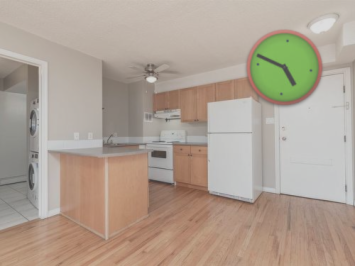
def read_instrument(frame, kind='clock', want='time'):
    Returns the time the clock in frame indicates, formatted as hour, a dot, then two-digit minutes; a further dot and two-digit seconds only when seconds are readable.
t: 4.48
